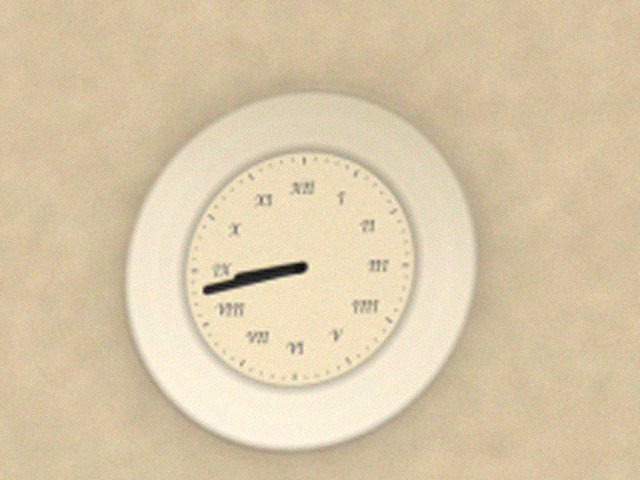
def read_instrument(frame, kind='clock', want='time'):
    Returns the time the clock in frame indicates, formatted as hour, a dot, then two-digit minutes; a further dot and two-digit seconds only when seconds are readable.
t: 8.43
